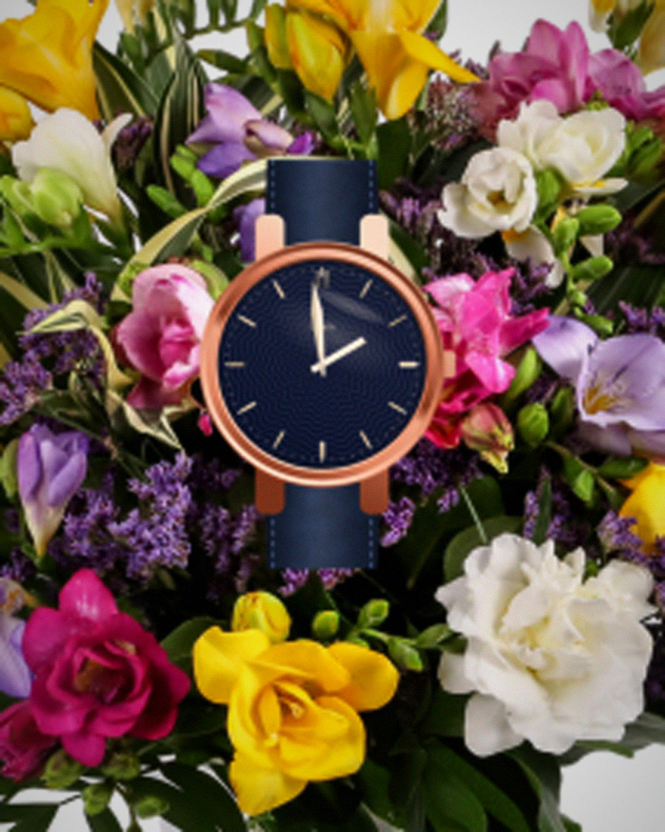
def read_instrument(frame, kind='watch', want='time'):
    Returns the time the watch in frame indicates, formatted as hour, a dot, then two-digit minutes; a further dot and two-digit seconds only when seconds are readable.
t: 1.59
